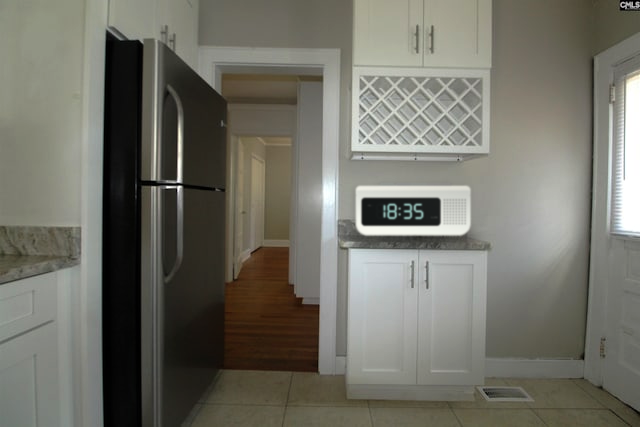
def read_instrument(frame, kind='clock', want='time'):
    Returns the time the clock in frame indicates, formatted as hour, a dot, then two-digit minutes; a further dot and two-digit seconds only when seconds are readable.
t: 18.35
